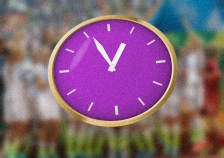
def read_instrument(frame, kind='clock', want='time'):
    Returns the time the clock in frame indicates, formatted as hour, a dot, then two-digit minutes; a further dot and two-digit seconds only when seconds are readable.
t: 12.56
